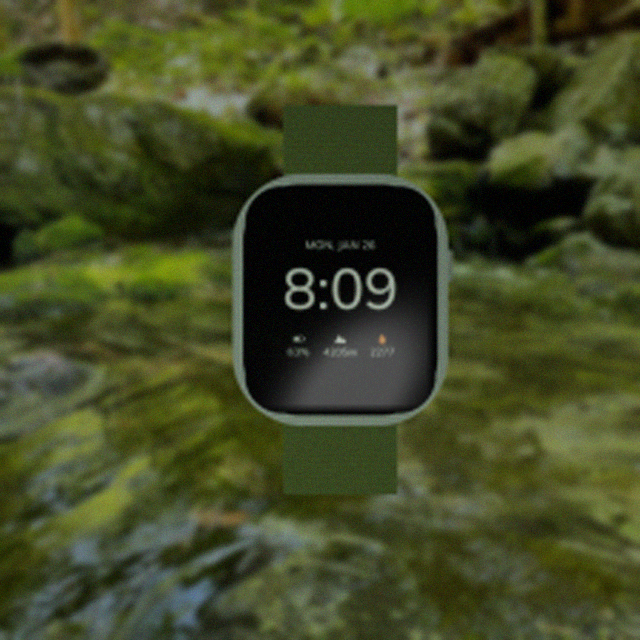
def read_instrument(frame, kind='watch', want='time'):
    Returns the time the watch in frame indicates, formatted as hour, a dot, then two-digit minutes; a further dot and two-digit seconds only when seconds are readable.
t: 8.09
